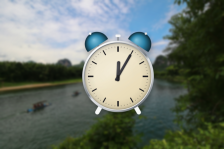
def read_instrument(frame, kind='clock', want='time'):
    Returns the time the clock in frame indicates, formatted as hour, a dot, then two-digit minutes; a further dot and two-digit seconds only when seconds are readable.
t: 12.05
